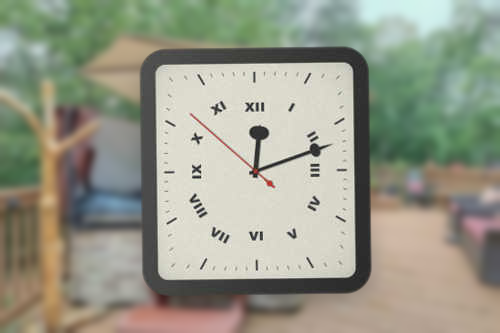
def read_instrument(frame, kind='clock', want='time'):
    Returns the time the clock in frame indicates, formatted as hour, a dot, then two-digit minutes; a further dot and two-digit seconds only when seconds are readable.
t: 12.11.52
